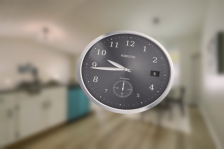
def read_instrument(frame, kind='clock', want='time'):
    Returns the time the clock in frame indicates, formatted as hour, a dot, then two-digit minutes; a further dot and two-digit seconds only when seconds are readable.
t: 9.44
